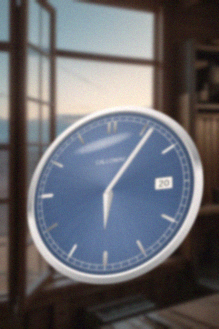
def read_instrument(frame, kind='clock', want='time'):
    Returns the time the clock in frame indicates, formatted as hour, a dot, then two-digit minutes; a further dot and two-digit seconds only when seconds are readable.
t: 6.06
